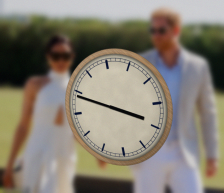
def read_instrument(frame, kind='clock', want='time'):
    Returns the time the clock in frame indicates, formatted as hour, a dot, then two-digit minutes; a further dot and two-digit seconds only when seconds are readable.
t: 3.49
